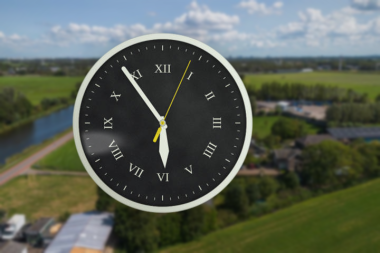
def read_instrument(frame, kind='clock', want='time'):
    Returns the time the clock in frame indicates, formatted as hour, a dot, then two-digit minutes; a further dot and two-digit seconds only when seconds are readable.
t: 5.54.04
